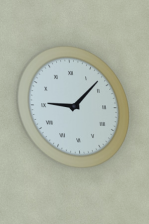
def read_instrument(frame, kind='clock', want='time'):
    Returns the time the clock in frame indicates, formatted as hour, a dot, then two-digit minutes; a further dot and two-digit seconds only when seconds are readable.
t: 9.08
